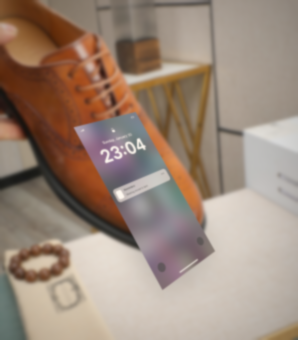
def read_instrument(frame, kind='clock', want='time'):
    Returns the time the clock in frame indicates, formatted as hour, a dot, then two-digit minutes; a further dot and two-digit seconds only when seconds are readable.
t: 23.04
